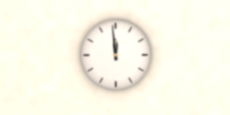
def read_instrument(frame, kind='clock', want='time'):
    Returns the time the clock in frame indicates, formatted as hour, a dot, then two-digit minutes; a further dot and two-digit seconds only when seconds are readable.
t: 11.59
